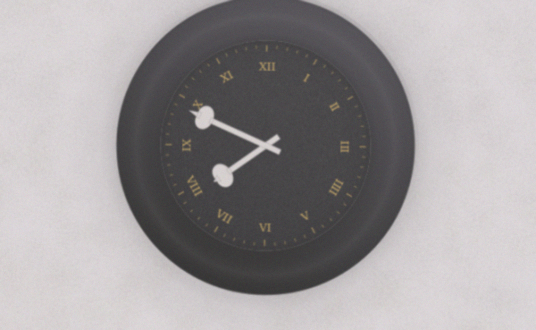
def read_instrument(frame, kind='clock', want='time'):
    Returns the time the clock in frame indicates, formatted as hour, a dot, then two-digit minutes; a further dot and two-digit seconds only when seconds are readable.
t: 7.49
